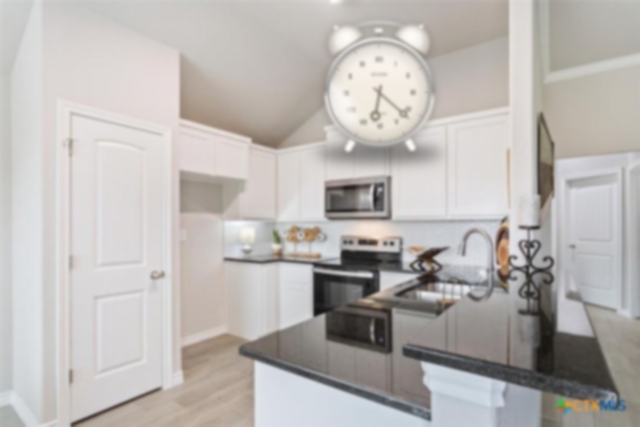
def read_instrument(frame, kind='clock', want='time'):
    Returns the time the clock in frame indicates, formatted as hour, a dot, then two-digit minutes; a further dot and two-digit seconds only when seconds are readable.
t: 6.22
